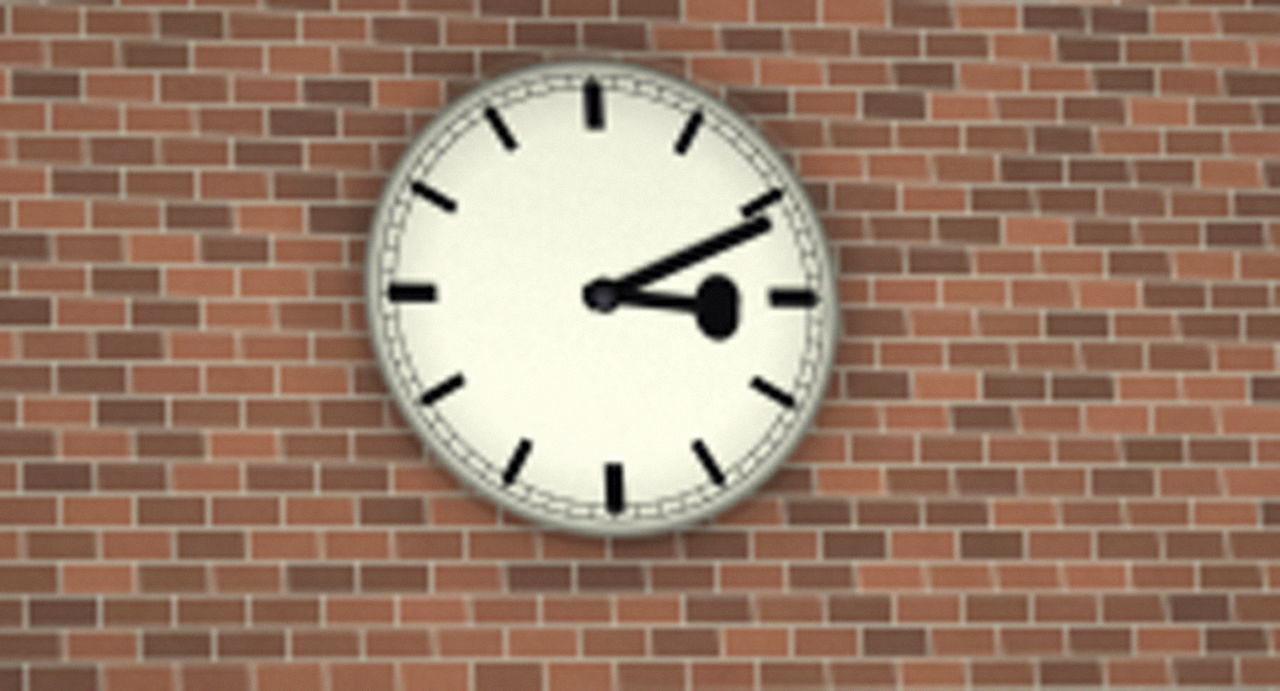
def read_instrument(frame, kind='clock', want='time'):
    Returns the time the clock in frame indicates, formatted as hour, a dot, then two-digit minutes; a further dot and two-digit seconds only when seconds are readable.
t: 3.11
